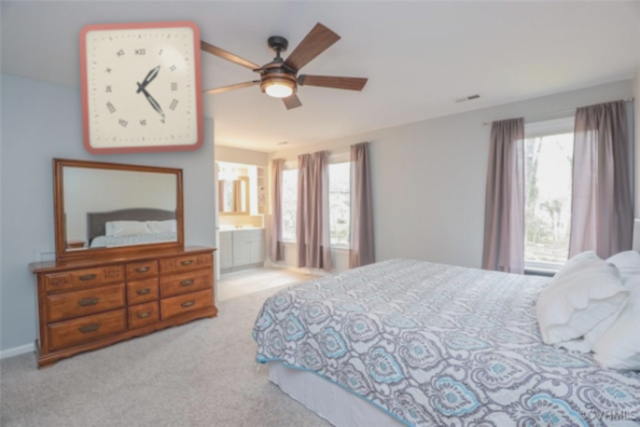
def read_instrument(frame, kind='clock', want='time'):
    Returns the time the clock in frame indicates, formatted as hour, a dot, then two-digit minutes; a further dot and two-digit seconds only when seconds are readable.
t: 1.24
